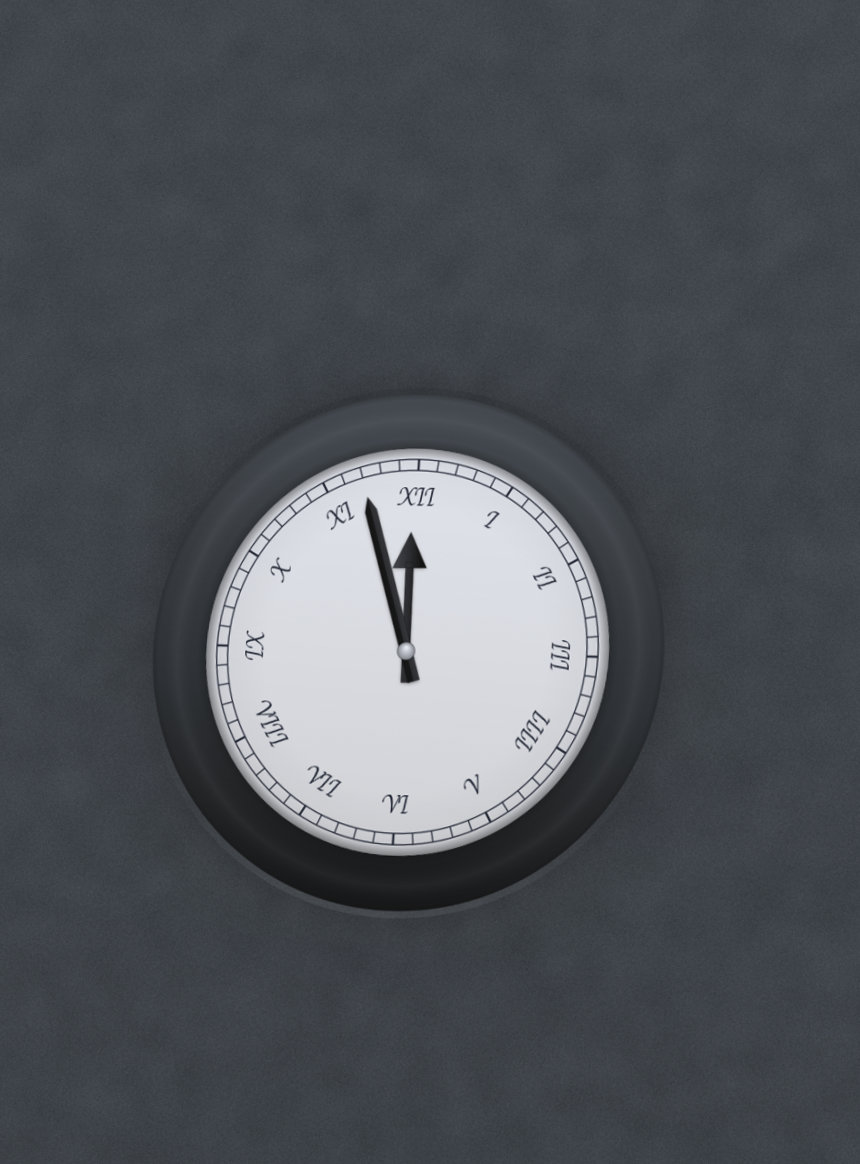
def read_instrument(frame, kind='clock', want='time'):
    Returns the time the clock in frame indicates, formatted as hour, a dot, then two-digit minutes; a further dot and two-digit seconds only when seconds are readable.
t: 11.57
